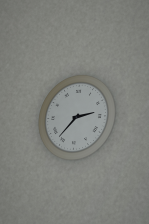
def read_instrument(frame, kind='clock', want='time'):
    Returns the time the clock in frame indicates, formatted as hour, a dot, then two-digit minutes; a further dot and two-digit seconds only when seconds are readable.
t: 2.37
